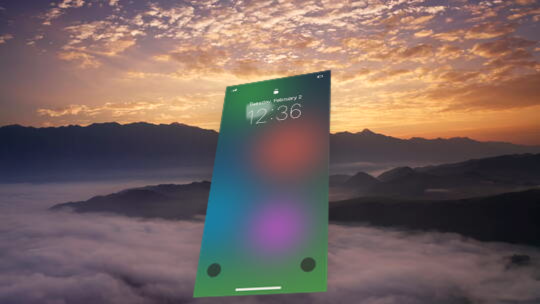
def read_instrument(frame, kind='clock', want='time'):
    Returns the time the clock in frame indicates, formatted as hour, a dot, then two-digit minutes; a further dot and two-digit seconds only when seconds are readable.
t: 12.36
